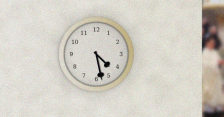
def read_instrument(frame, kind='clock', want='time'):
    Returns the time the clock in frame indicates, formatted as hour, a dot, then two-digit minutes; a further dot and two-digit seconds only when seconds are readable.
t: 4.28
